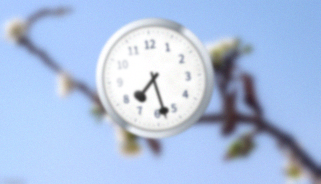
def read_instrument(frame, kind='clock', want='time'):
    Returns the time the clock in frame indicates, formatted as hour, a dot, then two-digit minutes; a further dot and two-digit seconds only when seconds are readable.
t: 7.28
